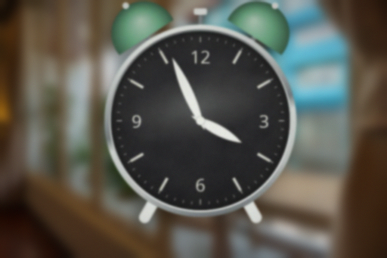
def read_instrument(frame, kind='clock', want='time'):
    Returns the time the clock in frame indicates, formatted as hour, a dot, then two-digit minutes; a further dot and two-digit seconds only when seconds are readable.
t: 3.56
